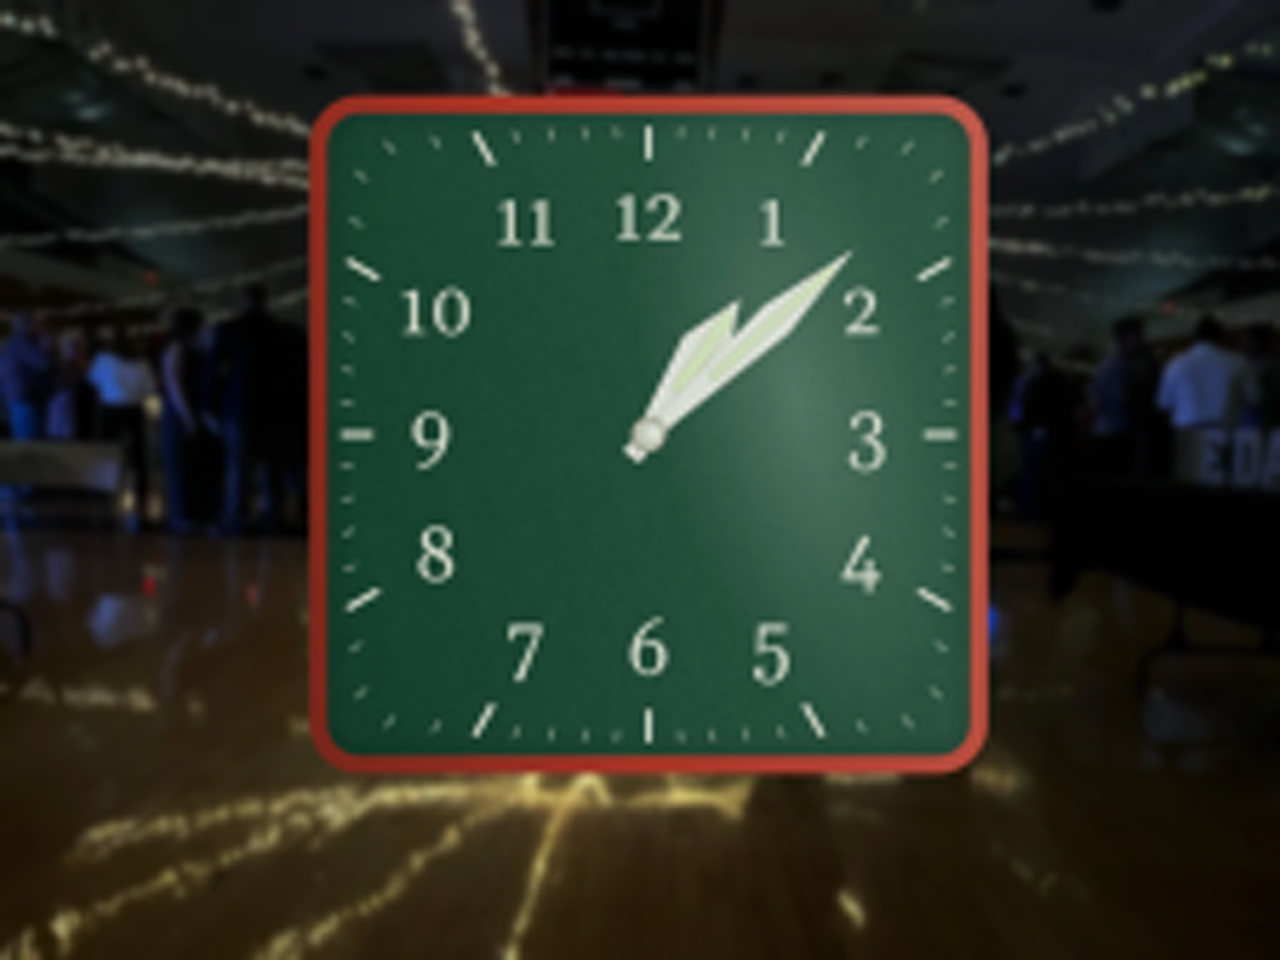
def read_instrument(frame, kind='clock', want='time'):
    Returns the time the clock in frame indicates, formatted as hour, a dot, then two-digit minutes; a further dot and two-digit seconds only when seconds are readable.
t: 1.08
